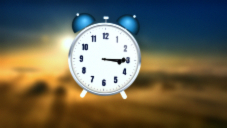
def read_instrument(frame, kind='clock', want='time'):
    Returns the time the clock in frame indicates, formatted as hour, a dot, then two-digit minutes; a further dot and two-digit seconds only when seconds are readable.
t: 3.15
